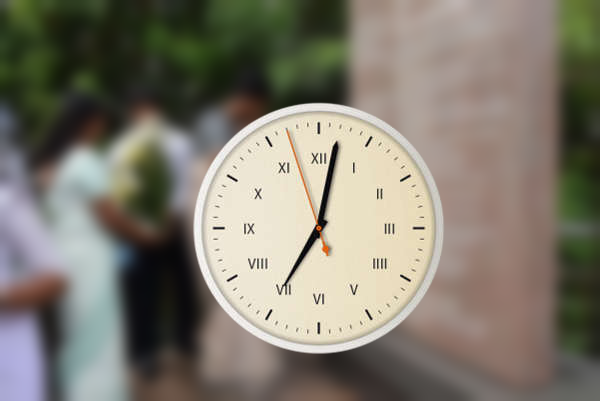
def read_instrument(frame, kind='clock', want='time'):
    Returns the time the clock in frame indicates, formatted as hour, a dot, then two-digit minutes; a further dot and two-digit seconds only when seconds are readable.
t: 7.01.57
